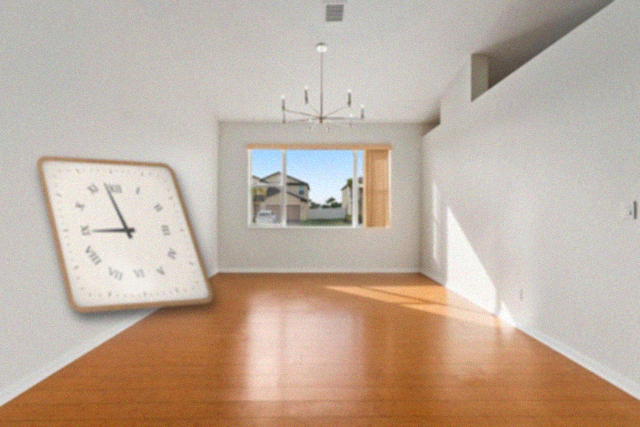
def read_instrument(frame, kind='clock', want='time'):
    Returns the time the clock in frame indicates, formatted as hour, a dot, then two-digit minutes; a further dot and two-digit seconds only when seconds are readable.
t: 8.58
